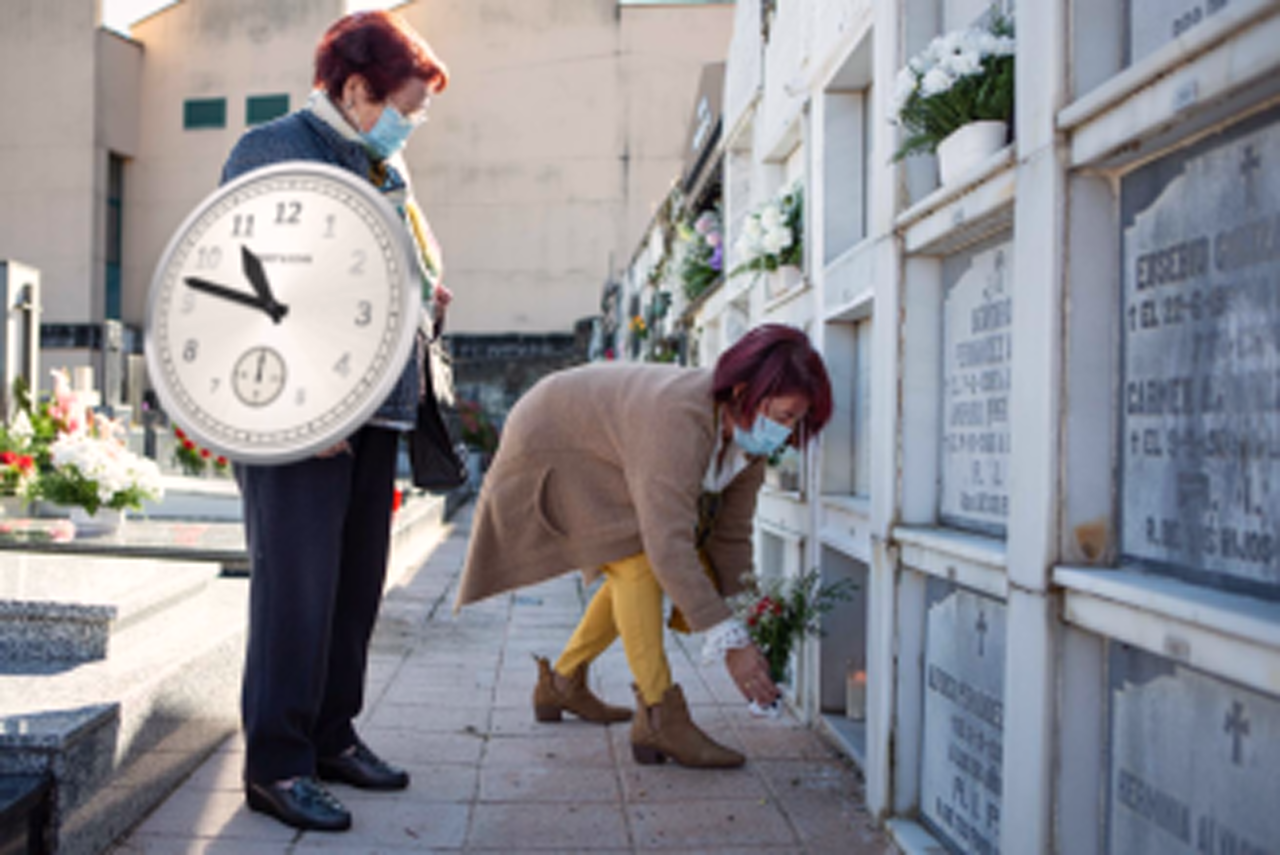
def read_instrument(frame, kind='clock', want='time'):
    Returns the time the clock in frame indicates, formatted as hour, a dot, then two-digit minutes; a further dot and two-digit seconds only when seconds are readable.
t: 10.47
